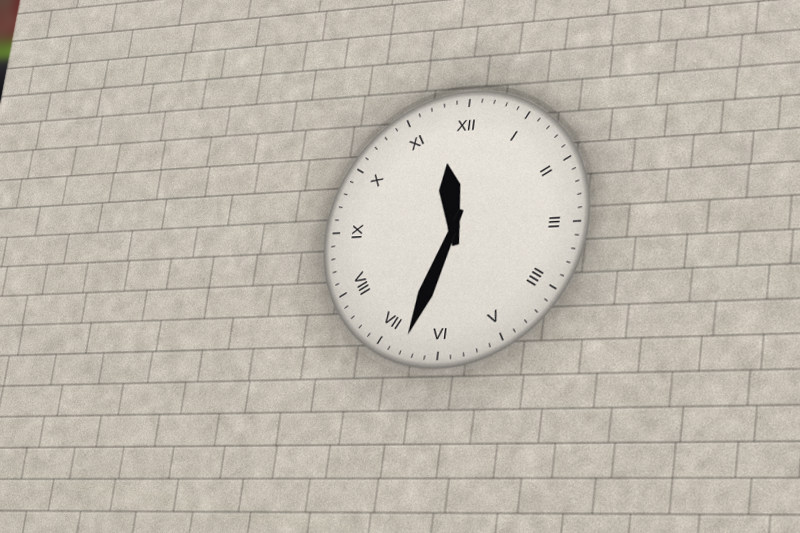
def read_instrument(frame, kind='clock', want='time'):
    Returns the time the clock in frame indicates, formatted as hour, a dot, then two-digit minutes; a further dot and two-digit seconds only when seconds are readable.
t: 11.33
